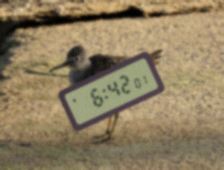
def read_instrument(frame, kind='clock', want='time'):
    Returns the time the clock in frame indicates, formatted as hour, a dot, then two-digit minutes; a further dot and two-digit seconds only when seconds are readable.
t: 6.42
